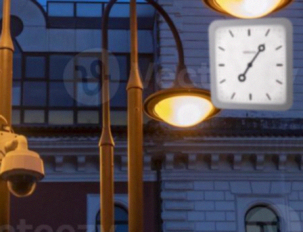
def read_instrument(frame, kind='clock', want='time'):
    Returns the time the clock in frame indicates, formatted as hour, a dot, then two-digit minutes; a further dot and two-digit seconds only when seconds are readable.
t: 7.06
